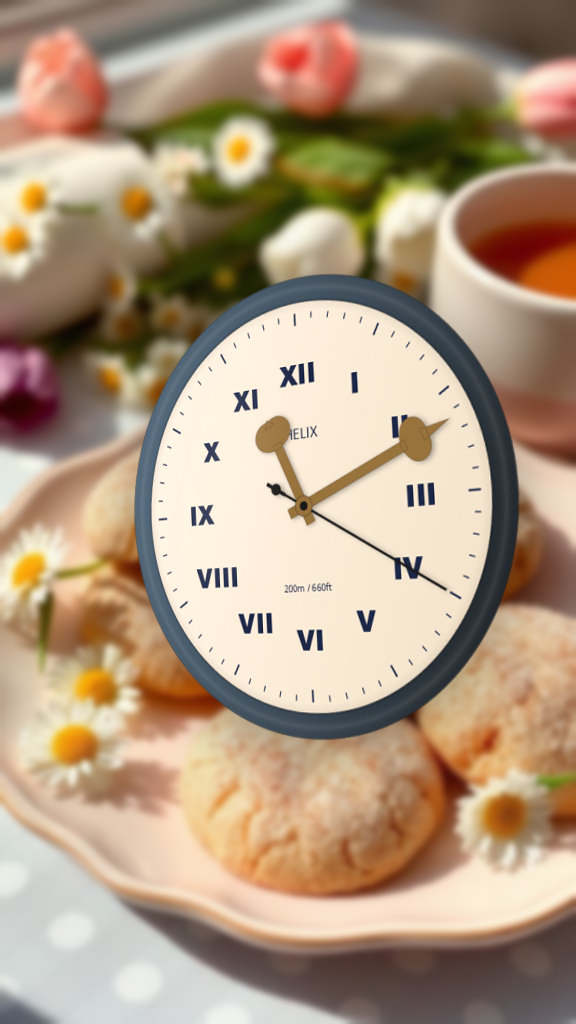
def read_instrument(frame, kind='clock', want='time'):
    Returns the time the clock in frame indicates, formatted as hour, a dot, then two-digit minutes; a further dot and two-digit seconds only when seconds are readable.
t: 11.11.20
